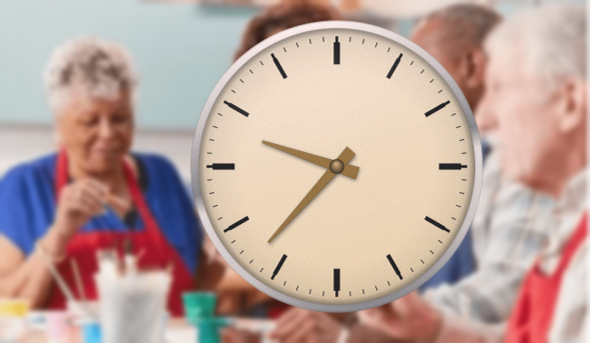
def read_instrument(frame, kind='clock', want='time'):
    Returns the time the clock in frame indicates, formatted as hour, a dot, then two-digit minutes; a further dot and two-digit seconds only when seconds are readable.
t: 9.37
